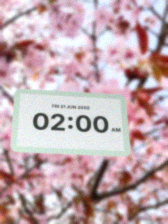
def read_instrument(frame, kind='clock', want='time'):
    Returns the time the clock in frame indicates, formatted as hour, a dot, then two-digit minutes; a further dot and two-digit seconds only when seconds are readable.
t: 2.00
